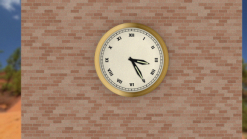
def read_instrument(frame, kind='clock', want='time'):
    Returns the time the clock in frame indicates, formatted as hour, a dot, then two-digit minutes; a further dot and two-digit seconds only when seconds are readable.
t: 3.25
